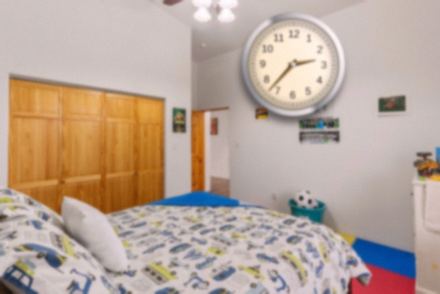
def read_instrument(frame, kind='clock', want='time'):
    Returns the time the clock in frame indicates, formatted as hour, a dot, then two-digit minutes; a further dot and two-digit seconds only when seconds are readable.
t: 2.37
